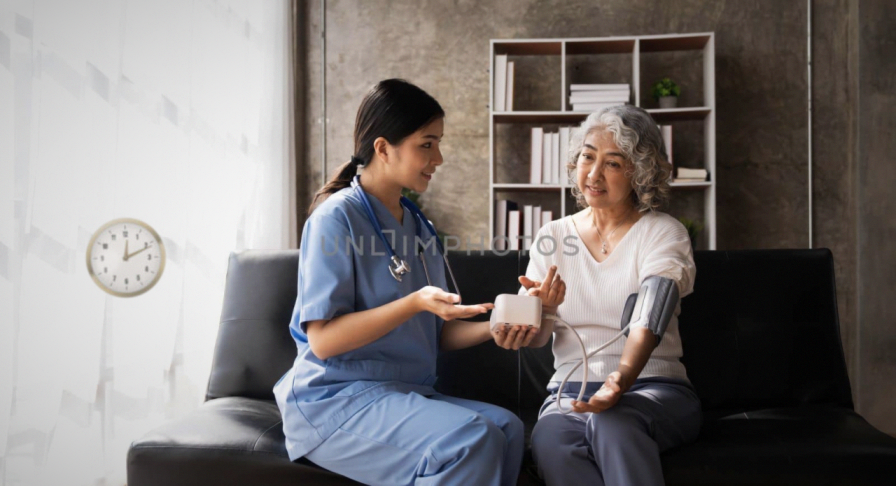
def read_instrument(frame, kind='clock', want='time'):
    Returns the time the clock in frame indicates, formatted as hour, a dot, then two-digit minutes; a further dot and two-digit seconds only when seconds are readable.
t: 12.11
